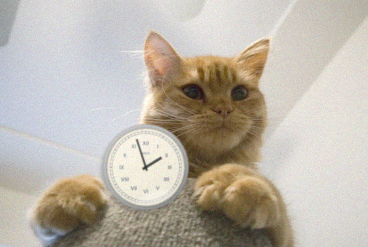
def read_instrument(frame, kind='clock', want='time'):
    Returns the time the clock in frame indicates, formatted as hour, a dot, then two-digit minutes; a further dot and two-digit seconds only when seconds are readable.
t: 1.57
